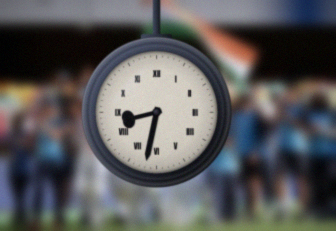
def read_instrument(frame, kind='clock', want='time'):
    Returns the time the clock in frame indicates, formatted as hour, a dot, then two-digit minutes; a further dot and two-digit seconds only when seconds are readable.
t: 8.32
